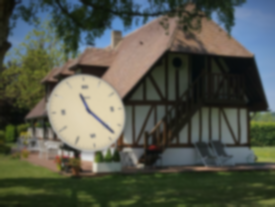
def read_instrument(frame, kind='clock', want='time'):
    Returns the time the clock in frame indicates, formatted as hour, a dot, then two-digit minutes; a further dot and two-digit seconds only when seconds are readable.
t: 11.23
